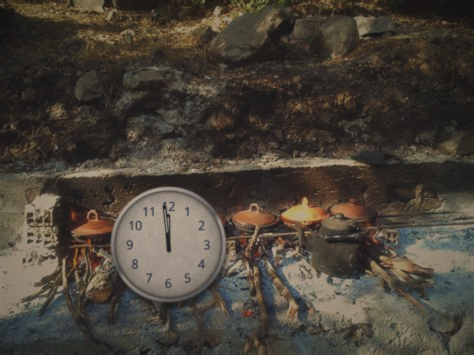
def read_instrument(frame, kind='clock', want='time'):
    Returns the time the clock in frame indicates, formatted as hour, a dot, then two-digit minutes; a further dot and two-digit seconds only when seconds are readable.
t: 11.59
